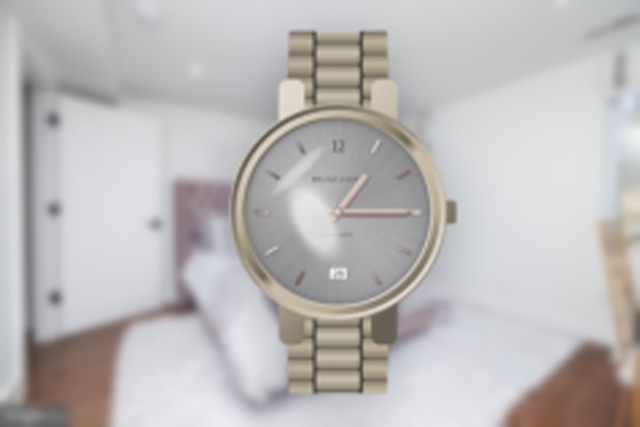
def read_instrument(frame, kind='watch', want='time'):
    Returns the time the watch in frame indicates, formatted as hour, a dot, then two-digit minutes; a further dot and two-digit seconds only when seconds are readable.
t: 1.15
